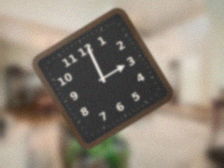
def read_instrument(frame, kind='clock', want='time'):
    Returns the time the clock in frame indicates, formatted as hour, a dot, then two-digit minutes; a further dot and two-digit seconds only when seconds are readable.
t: 3.01
